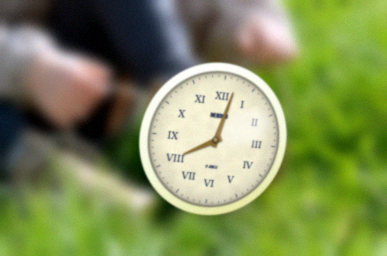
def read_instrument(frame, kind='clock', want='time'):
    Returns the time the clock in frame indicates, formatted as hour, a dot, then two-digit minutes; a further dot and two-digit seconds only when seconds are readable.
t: 8.02
